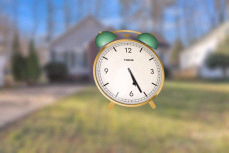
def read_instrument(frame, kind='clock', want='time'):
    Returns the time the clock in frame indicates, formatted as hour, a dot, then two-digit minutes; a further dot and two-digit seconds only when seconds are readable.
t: 5.26
